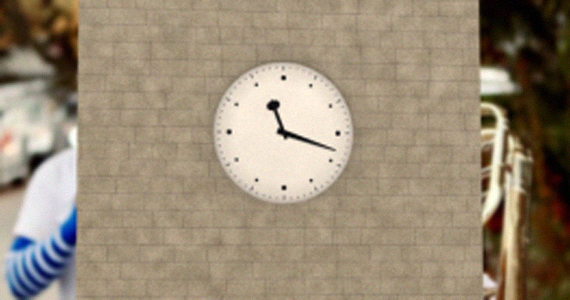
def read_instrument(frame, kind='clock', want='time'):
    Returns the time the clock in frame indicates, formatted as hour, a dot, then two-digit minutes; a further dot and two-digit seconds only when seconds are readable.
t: 11.18
